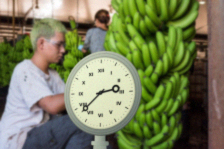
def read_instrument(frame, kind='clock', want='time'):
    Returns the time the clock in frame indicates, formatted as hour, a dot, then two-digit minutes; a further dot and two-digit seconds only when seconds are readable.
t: 2.38
